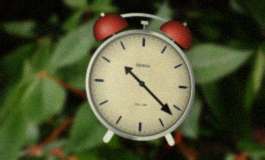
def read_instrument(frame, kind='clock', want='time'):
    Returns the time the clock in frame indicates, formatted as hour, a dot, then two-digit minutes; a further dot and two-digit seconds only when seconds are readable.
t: 10.22
